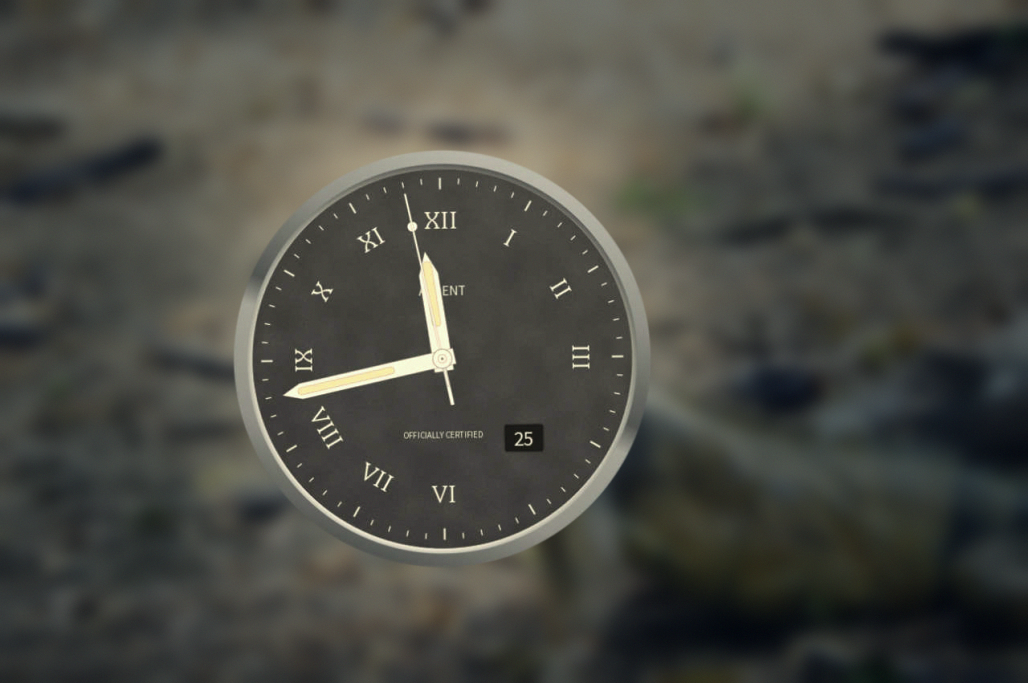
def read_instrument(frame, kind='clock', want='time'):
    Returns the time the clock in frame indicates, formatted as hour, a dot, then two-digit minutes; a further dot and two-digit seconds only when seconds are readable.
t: 11.42.58
